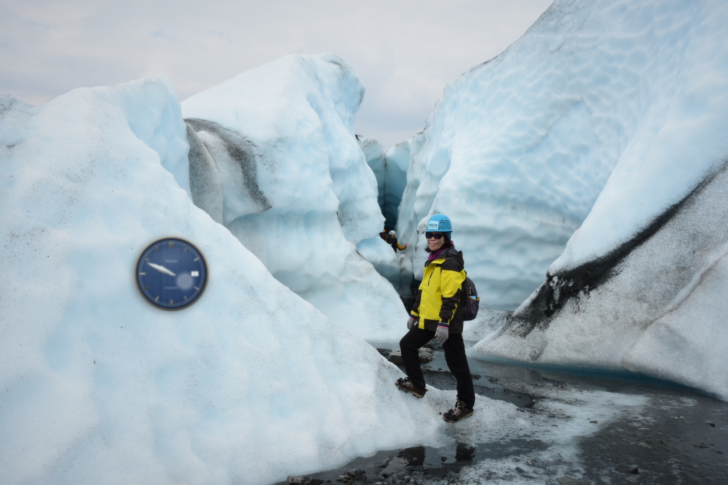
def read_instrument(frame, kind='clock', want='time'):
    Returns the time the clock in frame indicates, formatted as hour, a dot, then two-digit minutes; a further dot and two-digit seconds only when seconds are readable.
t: 9.49
